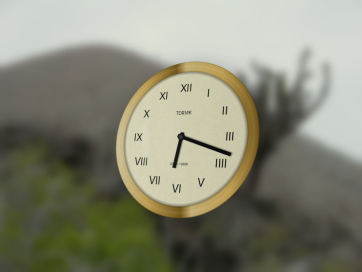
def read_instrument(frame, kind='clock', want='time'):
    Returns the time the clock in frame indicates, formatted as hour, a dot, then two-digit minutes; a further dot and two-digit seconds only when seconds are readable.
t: 6.18
